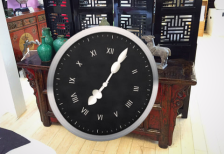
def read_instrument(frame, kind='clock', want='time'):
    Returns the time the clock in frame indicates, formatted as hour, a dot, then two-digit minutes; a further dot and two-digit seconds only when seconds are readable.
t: 7.04
